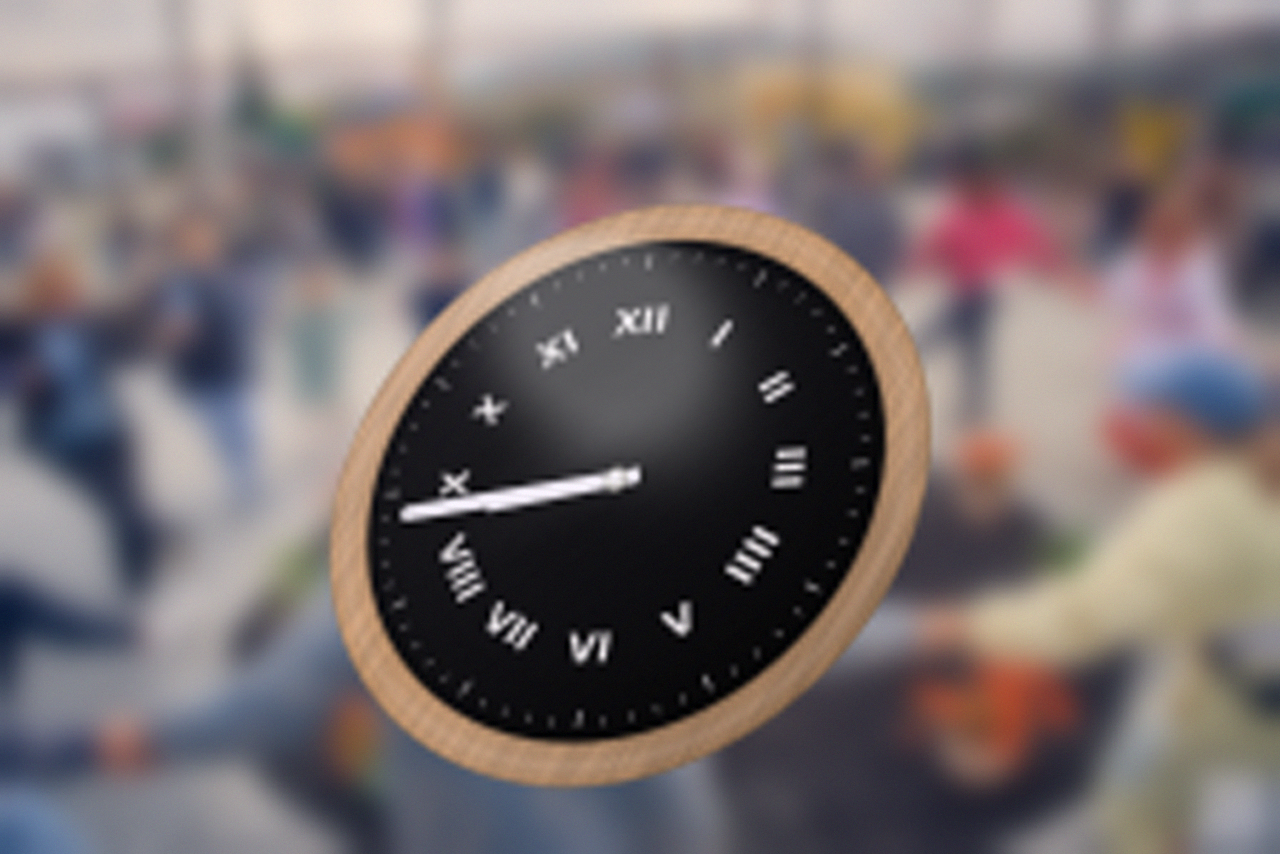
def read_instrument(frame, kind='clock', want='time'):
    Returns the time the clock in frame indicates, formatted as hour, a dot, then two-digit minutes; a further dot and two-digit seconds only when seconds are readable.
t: 8.44
